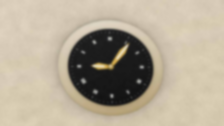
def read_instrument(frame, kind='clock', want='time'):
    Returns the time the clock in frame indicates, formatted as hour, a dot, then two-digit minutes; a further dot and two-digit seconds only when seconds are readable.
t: 9.06
